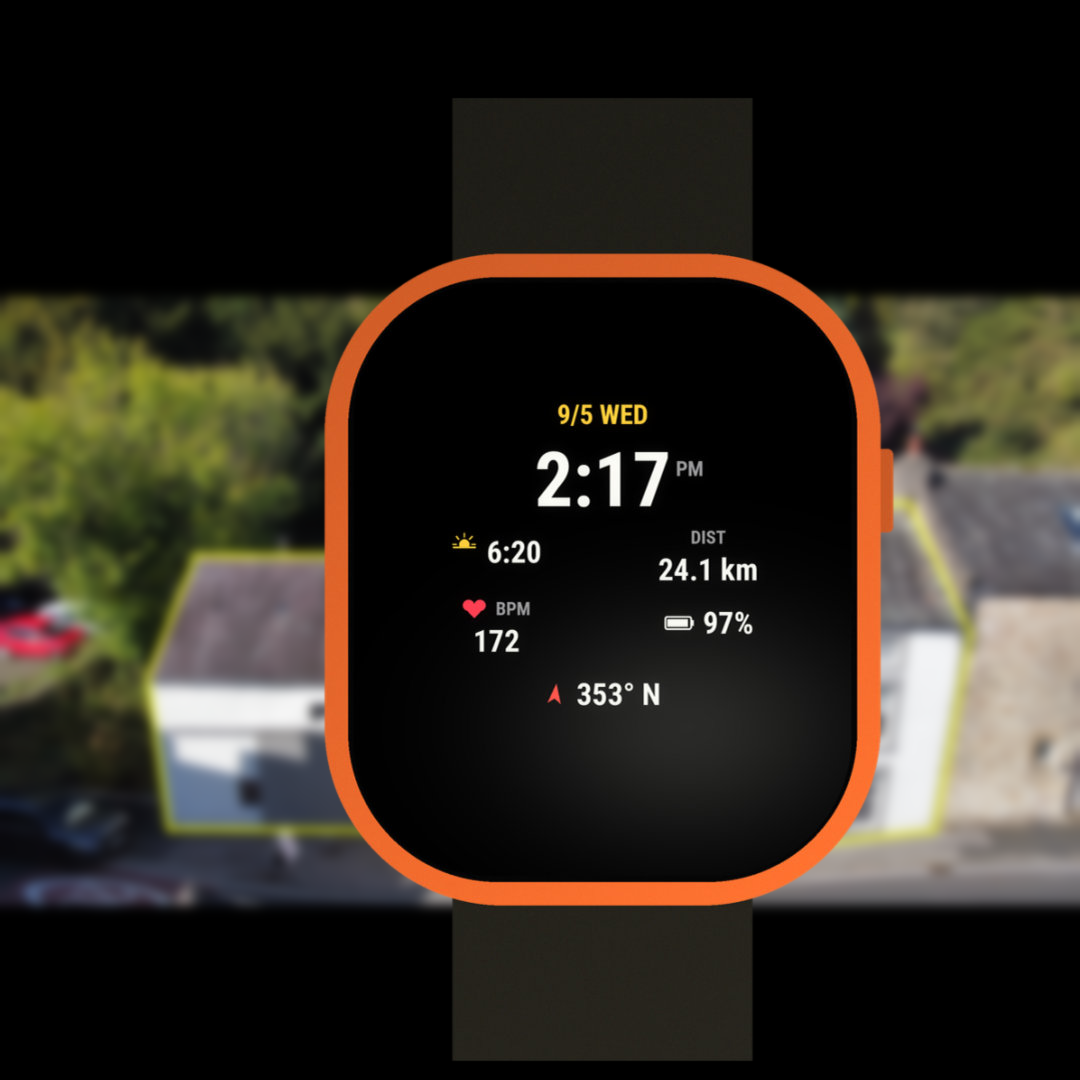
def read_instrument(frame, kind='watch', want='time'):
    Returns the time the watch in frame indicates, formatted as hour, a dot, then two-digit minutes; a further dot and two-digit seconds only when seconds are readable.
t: 2.17
